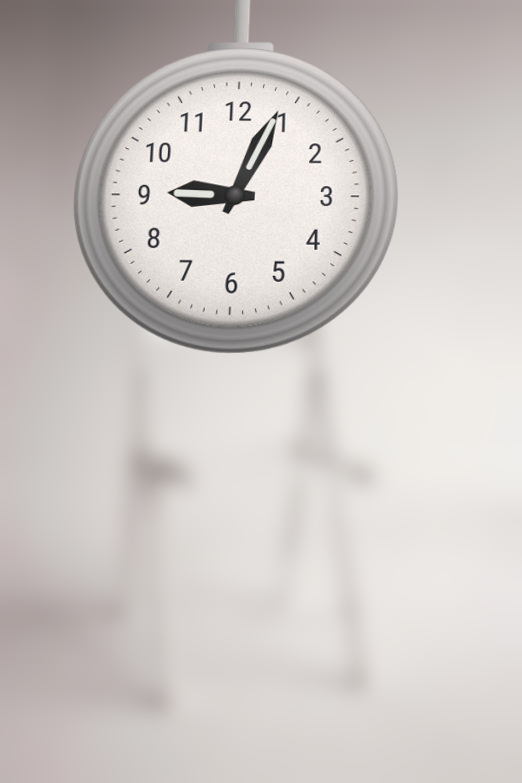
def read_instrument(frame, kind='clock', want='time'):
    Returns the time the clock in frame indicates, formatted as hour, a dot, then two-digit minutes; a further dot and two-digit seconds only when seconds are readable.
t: 9.04
